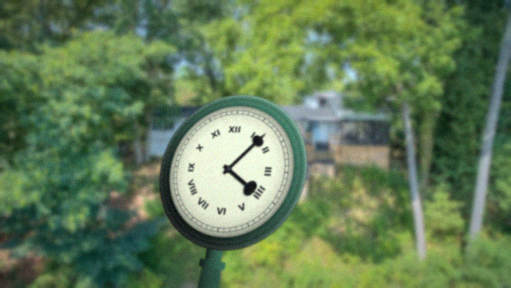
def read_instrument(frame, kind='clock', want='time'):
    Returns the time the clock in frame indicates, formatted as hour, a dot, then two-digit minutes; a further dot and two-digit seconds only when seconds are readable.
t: 4.07
